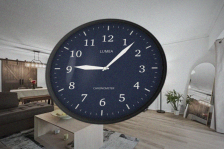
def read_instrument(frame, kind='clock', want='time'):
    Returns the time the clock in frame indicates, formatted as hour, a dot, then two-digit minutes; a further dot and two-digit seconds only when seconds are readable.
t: 9.07
